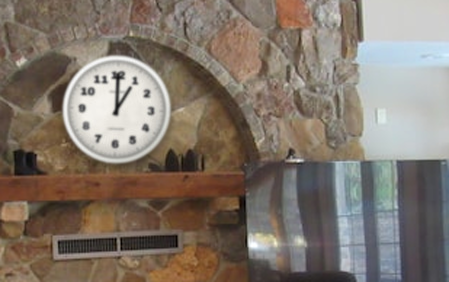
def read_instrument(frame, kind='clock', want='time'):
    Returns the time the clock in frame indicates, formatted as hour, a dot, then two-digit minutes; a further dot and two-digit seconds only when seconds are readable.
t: 1.00
